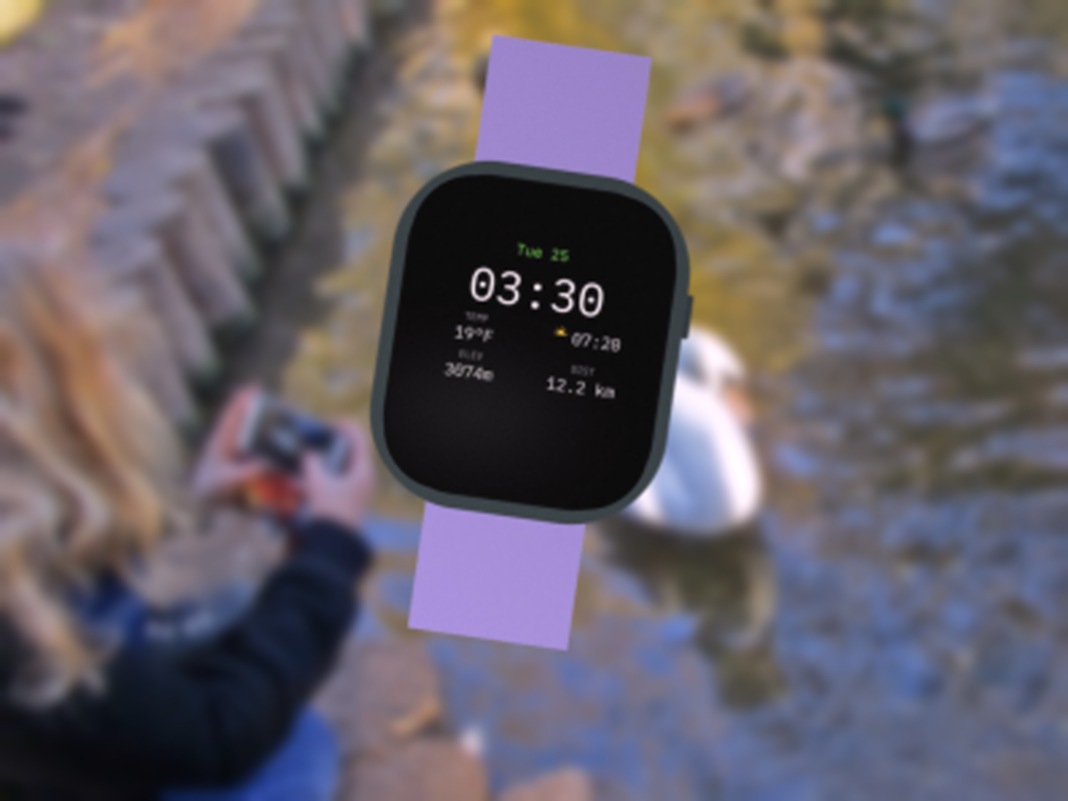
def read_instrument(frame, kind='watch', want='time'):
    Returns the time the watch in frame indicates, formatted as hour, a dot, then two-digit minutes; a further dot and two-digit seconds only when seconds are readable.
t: 3.30
